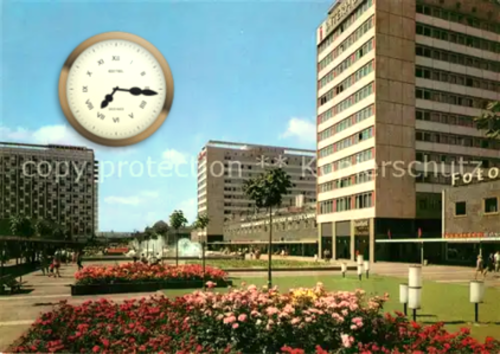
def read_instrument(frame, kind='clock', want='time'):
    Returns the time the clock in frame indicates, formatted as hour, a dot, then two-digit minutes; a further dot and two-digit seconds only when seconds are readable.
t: 7.16
